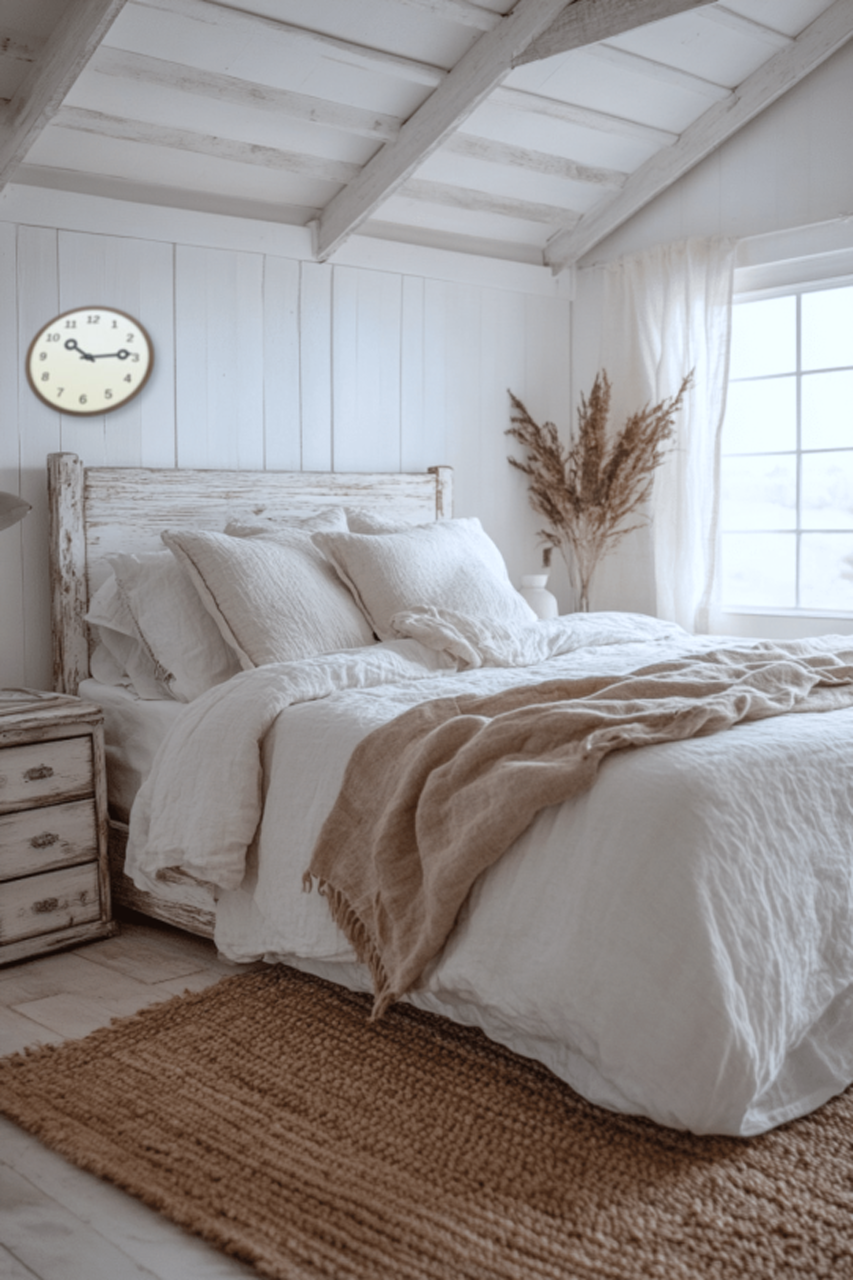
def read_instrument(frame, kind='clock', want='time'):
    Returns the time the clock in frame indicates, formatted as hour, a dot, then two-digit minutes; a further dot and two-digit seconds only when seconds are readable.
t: 10.14
